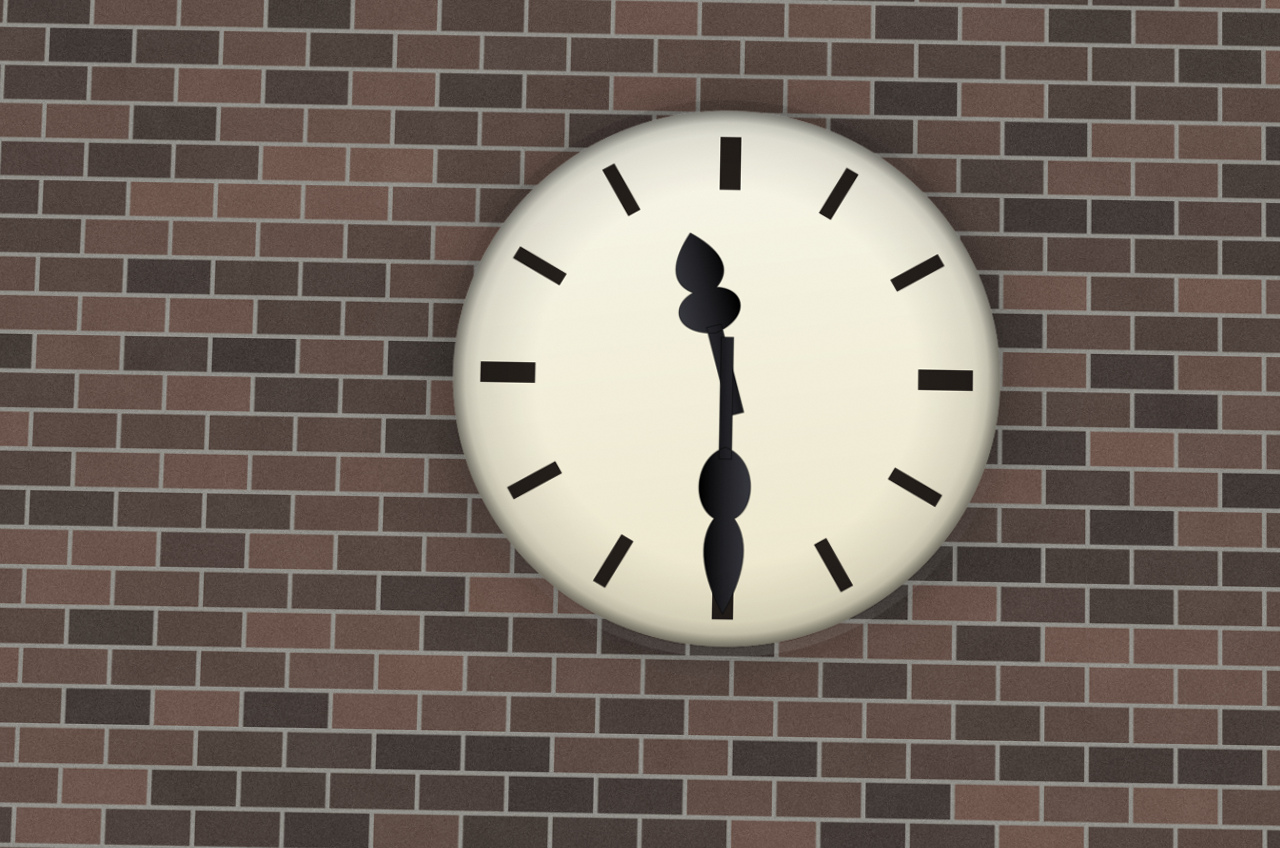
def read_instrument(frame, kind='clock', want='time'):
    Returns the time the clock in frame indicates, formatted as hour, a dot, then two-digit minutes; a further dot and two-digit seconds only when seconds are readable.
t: 11.30
